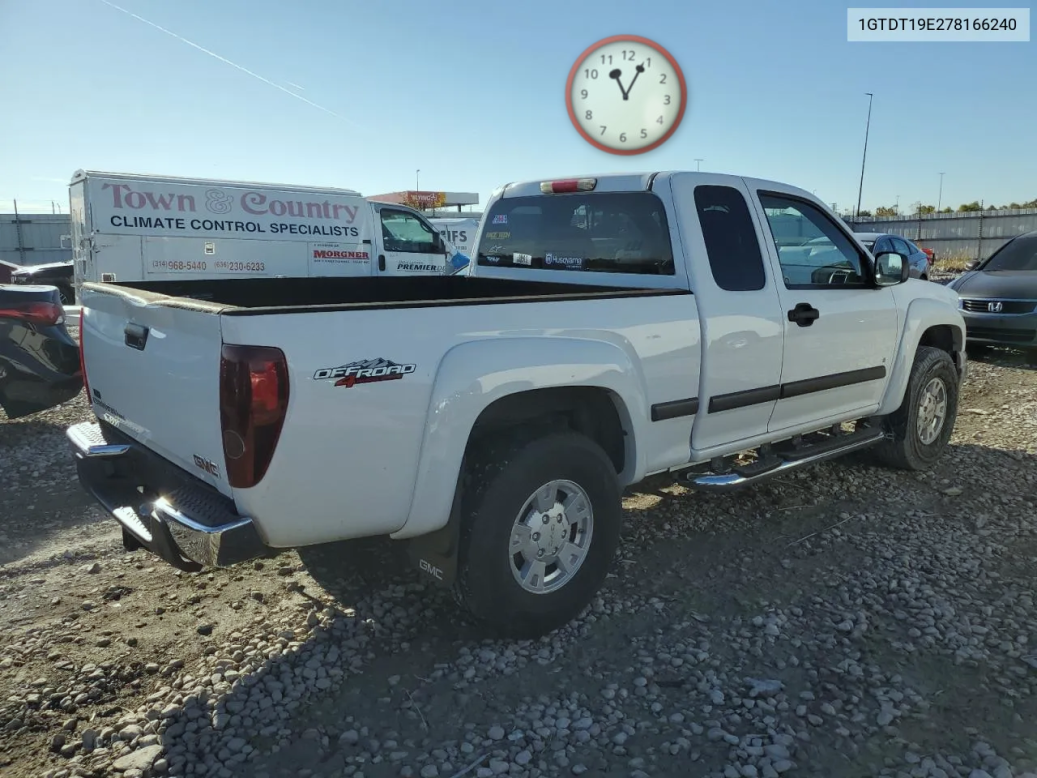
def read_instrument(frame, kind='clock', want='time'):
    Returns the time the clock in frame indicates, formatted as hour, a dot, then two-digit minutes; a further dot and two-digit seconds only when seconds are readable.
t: 11.04
